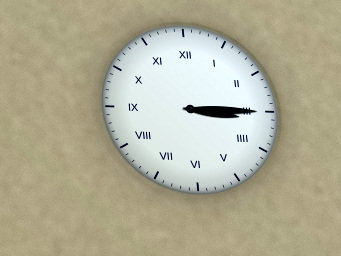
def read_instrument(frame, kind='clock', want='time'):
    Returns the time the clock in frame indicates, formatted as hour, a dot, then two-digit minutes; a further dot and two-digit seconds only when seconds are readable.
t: 3.15
